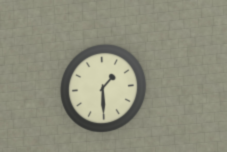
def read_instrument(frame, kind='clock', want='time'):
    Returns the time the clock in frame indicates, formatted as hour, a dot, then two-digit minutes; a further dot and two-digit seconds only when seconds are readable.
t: 1.30
